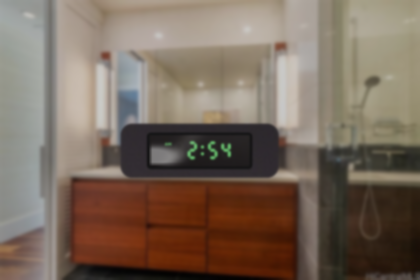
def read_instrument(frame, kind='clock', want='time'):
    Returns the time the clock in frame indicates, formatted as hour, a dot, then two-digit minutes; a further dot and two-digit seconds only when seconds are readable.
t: 2.54
